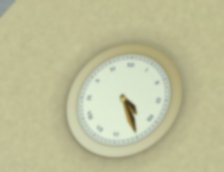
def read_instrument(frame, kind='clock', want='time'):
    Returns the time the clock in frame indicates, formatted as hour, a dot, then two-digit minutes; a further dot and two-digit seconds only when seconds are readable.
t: 4.25
